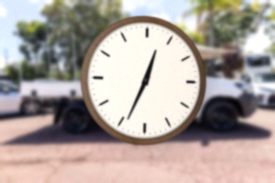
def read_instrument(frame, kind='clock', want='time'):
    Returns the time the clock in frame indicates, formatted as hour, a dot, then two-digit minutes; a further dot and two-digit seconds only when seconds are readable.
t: 12.34
